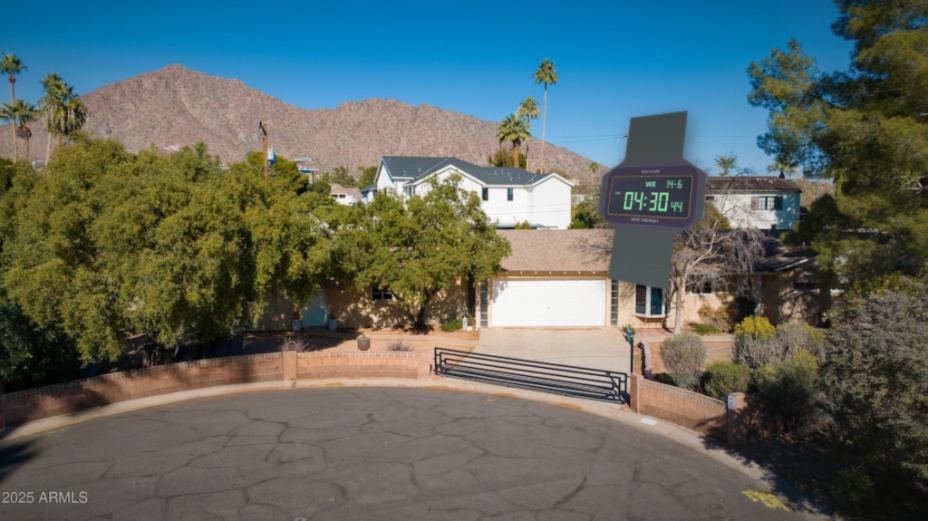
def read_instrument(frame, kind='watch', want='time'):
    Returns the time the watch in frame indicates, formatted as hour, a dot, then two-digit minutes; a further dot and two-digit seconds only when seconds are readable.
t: 4.30
